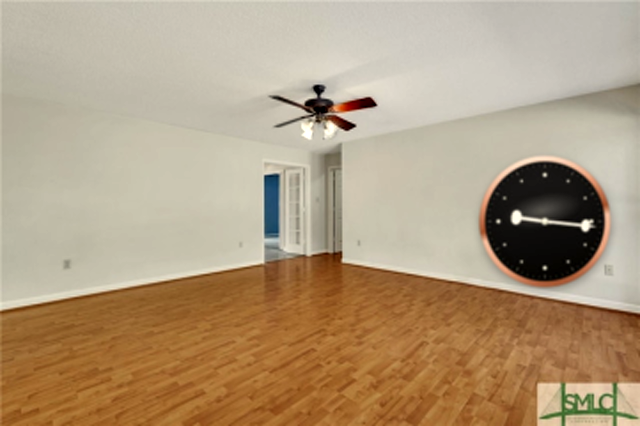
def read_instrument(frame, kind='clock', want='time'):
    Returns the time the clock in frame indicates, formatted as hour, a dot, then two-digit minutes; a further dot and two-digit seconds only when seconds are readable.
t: 9.16
